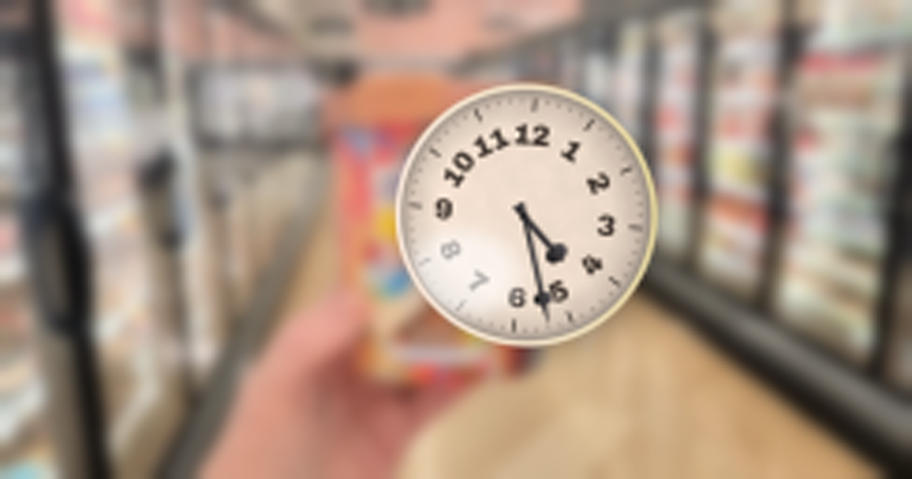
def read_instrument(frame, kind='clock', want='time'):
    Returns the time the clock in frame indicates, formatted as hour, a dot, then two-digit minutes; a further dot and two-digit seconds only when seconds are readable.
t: 4.27
